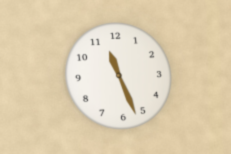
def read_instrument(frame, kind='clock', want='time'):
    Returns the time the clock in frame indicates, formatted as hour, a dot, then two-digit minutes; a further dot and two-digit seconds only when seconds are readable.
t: 11.27
